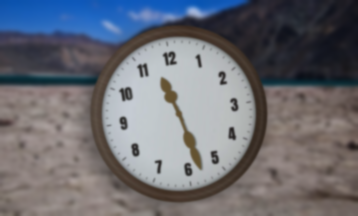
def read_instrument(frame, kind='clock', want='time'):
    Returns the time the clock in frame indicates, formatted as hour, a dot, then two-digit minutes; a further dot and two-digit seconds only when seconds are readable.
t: 11.28
